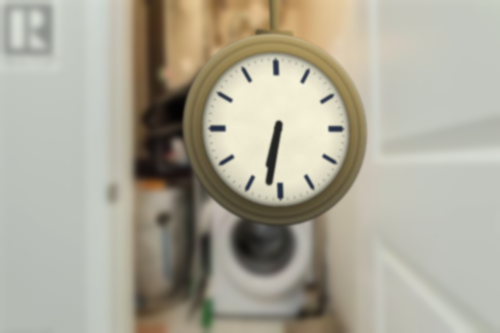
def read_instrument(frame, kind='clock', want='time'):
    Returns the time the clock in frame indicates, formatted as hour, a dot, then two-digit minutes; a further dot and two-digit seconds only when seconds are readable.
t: 6.32
